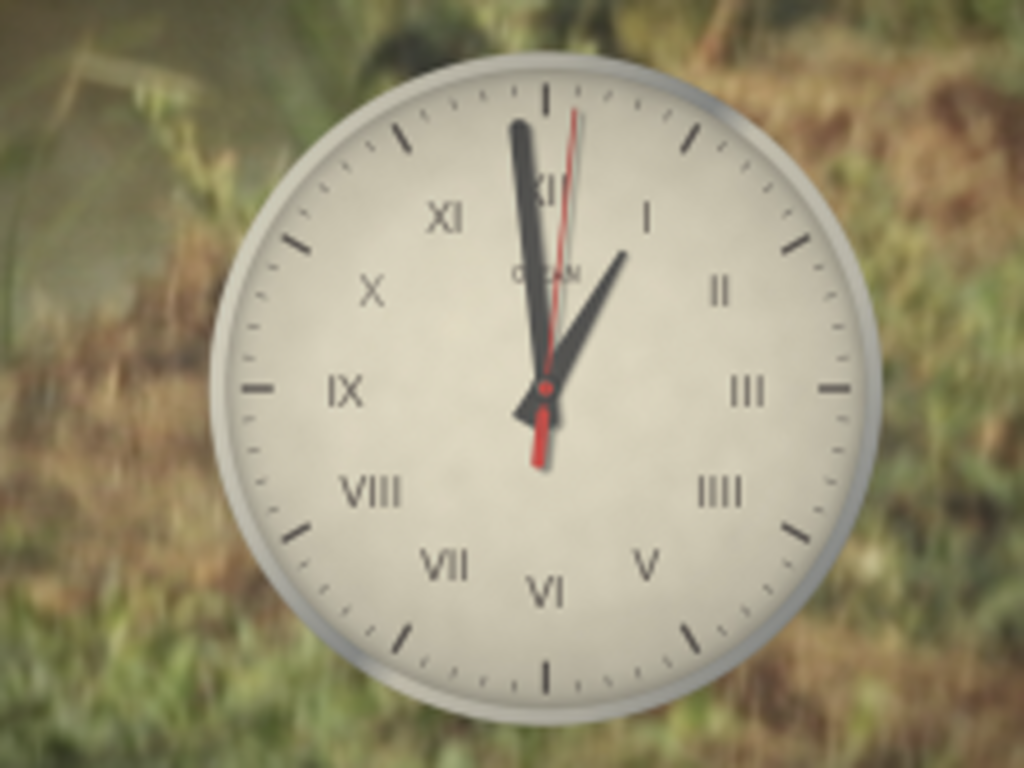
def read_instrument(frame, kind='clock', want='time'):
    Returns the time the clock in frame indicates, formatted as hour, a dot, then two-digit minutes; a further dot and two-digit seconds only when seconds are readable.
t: 12.59.01
